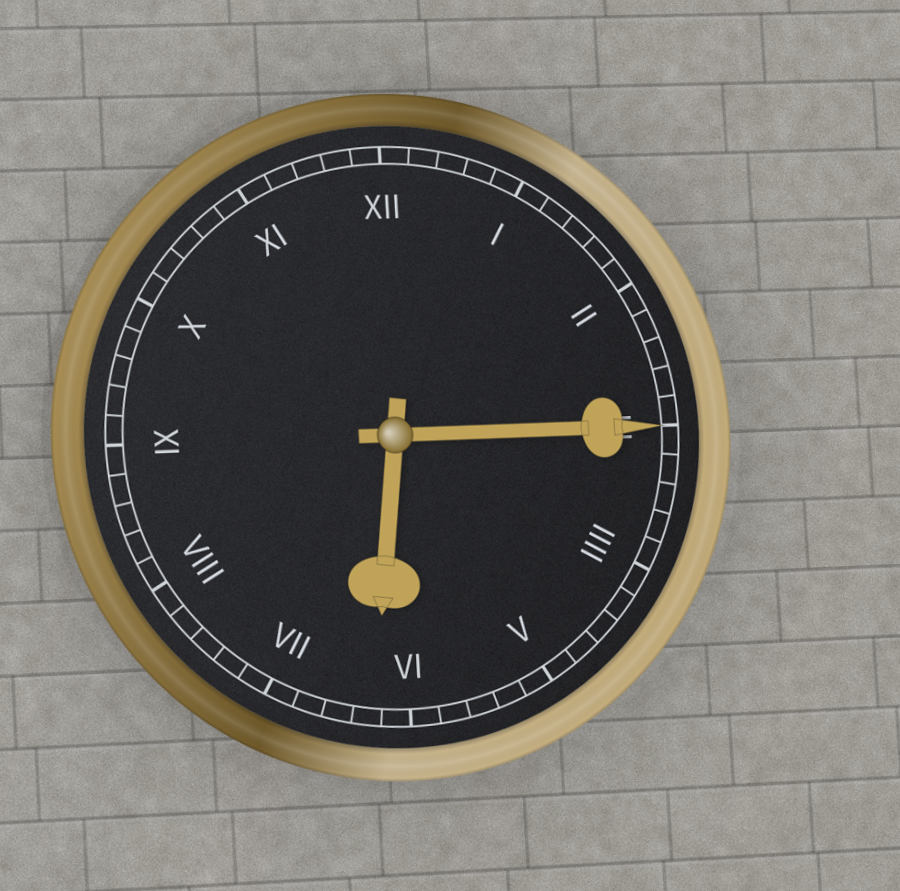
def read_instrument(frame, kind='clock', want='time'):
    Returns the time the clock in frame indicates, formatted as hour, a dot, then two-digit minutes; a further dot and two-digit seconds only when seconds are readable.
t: 6.15
